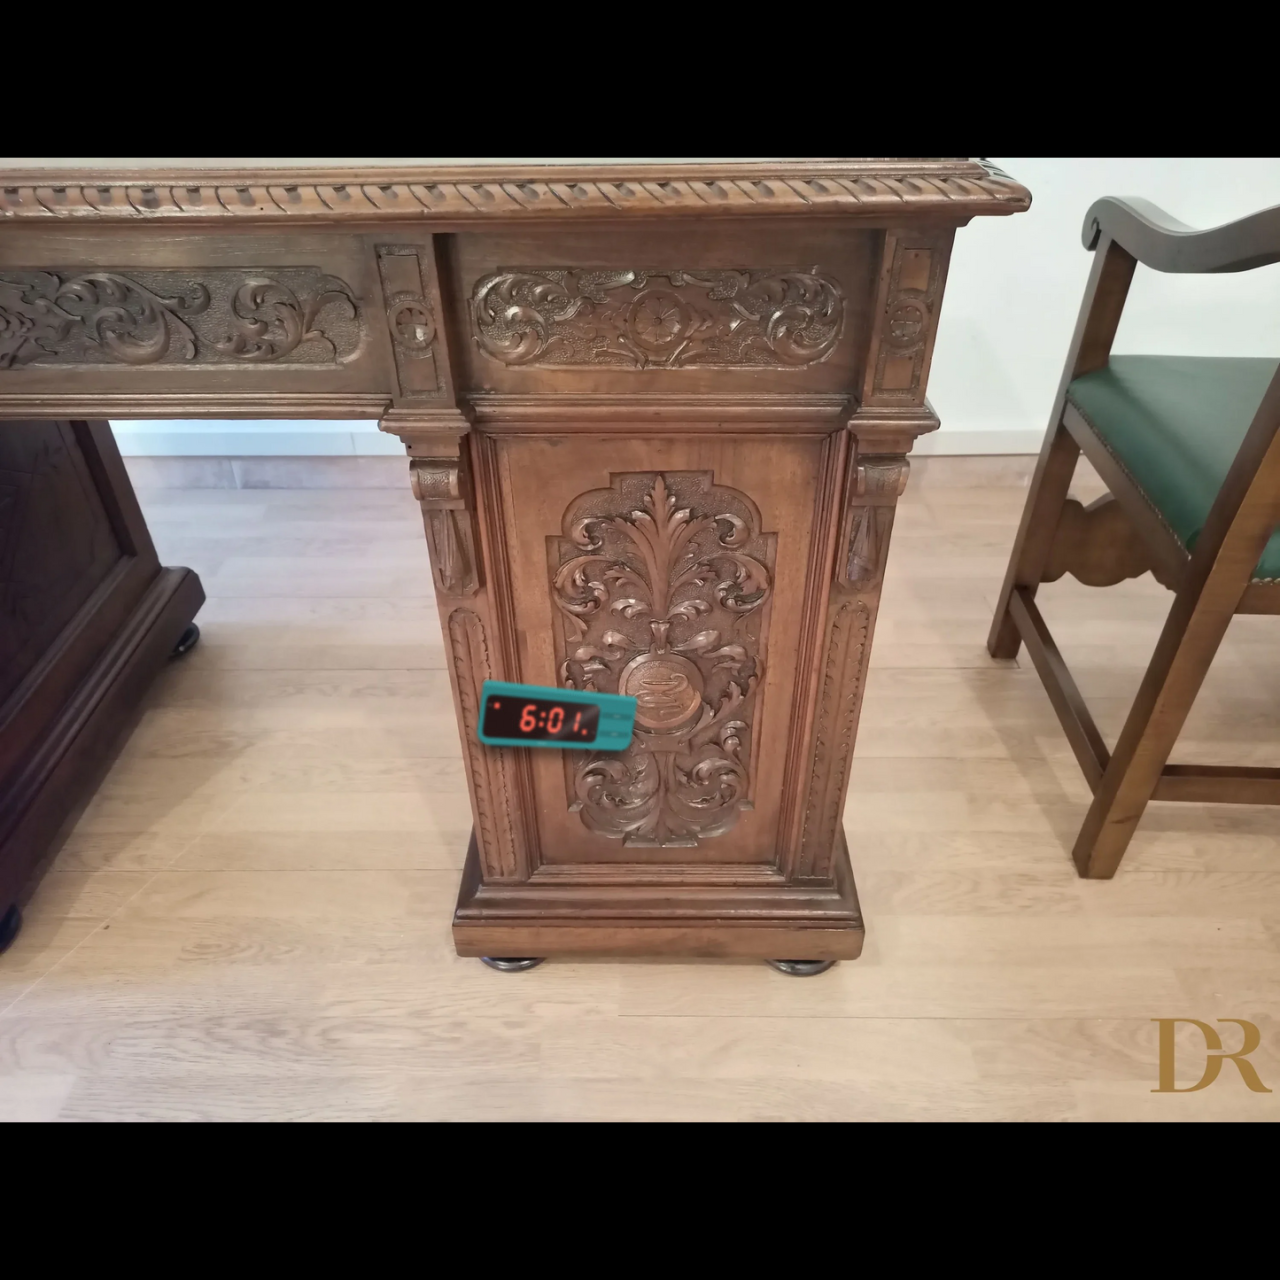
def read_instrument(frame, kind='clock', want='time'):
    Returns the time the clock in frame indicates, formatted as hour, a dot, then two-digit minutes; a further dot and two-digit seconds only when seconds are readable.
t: 6.01
